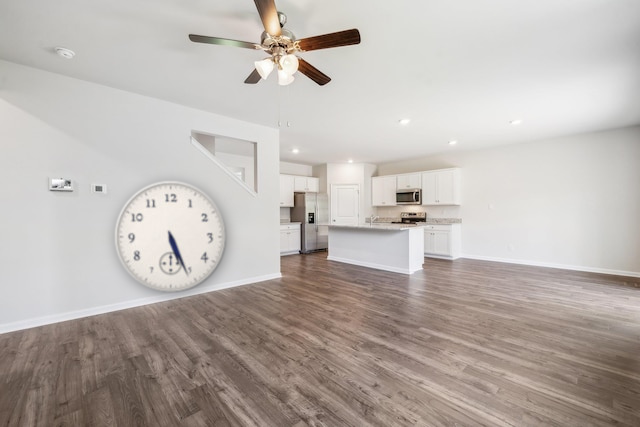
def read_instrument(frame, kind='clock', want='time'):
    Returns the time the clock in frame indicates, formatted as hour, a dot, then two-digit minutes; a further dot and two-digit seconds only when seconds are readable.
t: 5.26
